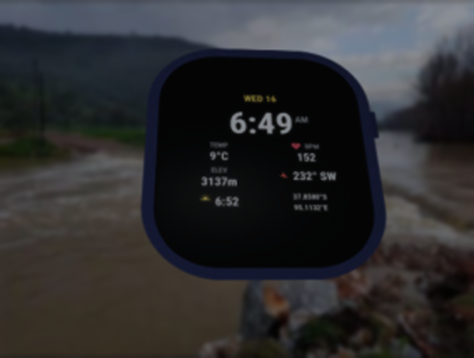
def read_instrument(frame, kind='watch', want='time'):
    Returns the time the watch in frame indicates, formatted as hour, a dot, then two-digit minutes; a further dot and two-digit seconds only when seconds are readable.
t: 6.49
